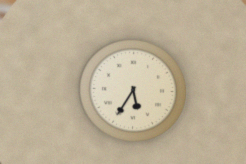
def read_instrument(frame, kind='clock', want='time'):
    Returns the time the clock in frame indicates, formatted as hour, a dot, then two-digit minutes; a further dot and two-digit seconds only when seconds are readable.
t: 5.35
